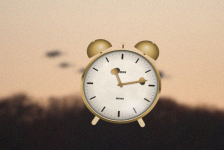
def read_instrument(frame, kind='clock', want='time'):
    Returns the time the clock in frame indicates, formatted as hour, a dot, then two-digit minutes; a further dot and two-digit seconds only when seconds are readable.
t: 11.13
